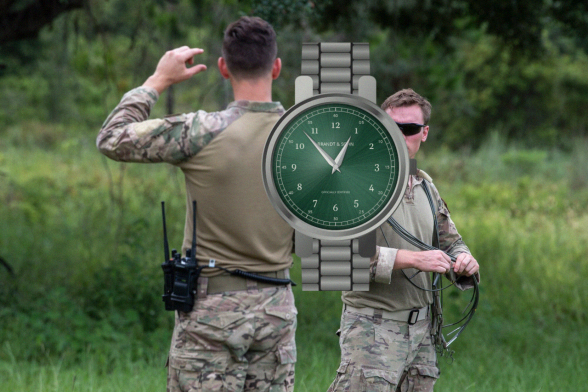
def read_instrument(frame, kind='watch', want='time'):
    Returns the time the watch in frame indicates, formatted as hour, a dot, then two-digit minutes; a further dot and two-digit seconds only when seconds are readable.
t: 12.53
